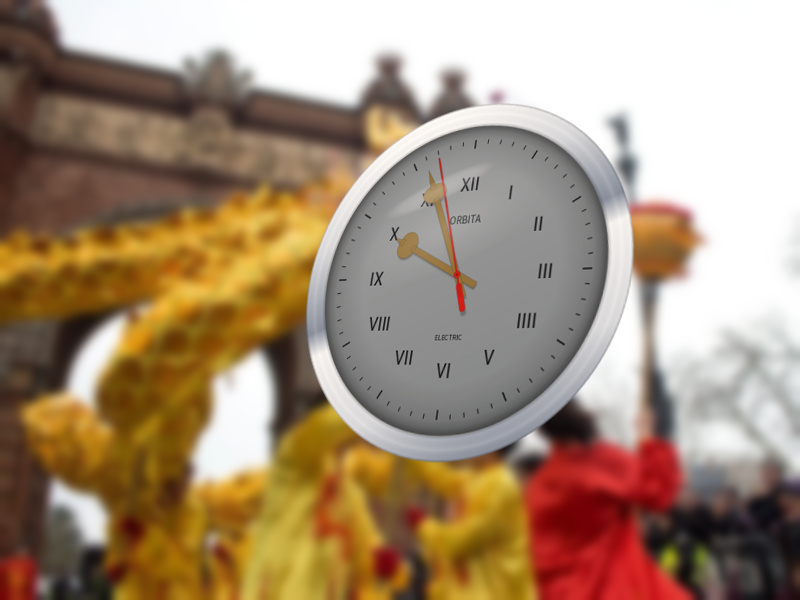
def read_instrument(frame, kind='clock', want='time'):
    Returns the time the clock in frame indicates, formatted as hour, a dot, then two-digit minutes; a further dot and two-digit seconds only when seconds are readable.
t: 9.55.57
